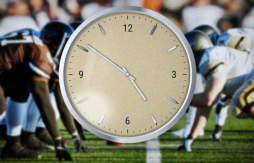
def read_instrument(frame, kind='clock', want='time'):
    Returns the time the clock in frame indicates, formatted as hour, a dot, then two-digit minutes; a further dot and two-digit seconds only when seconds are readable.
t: 4.51
